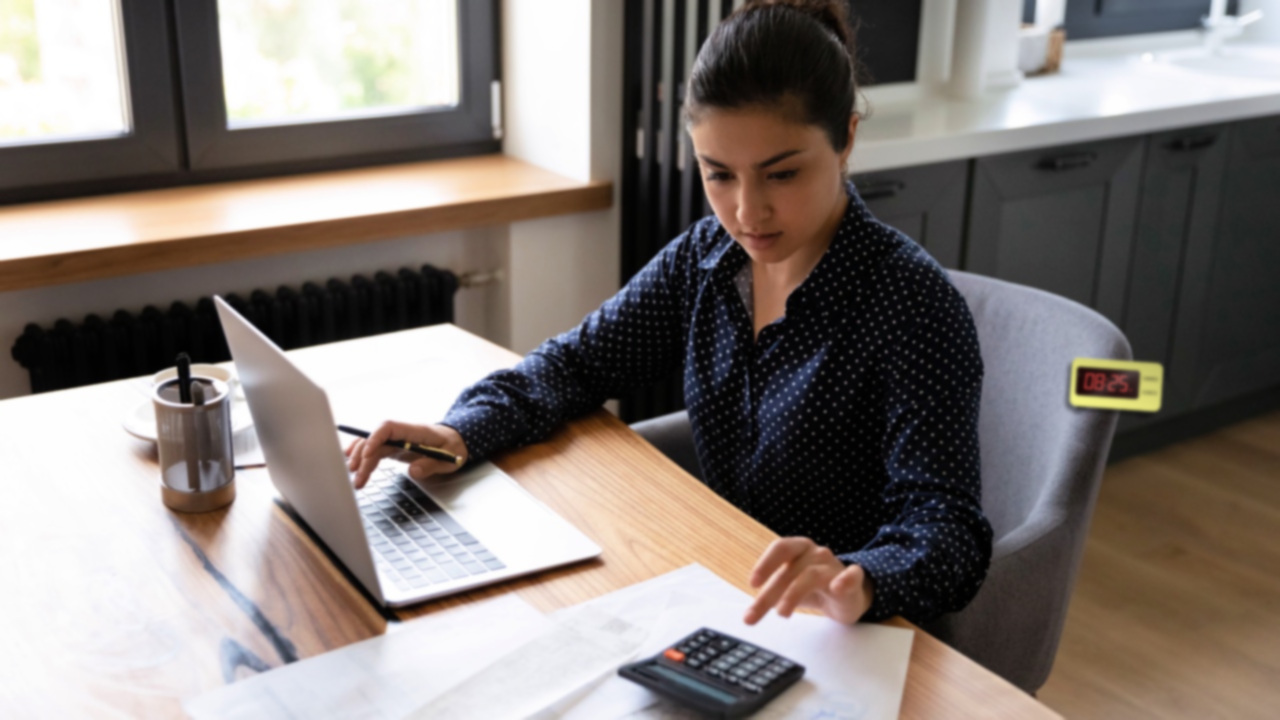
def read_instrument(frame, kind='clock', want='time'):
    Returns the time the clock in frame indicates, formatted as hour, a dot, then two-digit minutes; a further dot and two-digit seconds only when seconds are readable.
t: 8.25
